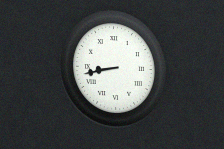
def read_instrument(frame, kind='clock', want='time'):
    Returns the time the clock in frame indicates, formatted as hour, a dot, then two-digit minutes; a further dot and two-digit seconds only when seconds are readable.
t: 8.43
